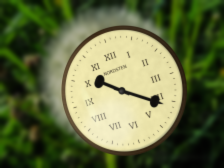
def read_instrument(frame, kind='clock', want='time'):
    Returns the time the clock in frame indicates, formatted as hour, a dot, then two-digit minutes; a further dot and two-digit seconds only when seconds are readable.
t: 10.21
